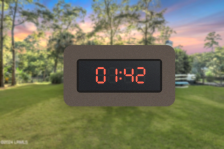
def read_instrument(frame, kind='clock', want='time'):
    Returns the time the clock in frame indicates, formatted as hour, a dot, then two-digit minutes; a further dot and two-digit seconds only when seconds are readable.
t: 1.42
